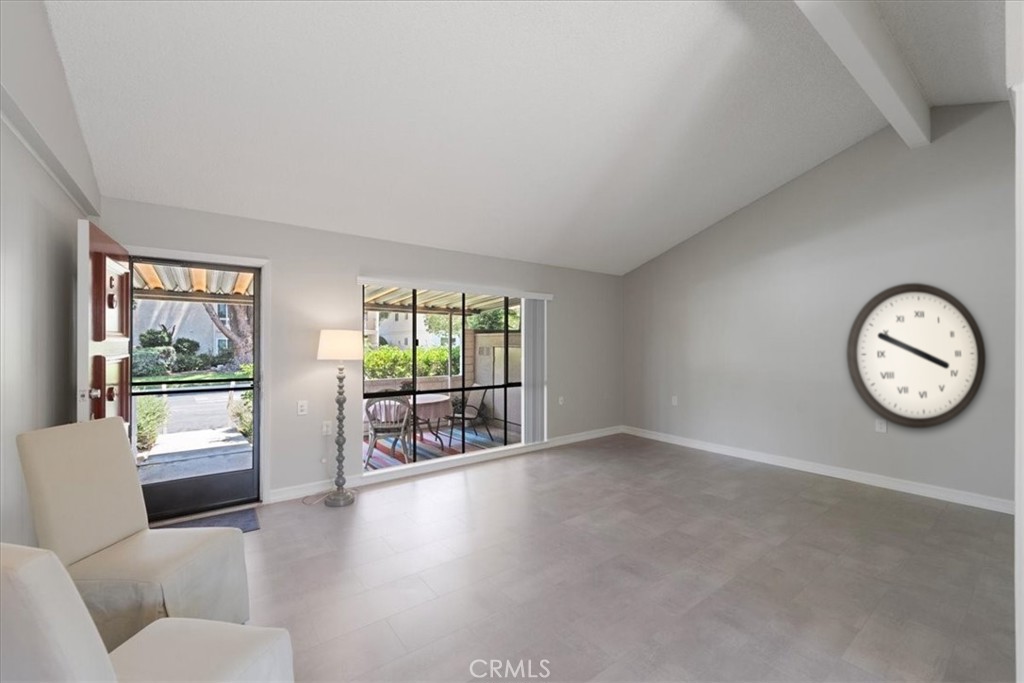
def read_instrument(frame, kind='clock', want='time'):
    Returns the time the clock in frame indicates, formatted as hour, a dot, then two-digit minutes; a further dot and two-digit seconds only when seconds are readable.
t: 3.49
